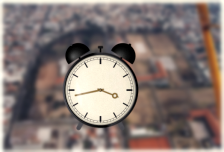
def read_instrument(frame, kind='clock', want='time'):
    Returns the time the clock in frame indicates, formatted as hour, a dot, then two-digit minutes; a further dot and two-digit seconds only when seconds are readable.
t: 3.43
